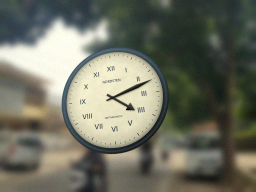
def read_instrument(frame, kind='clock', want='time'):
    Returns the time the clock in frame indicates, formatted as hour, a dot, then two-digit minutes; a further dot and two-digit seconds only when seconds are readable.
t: 4.12
